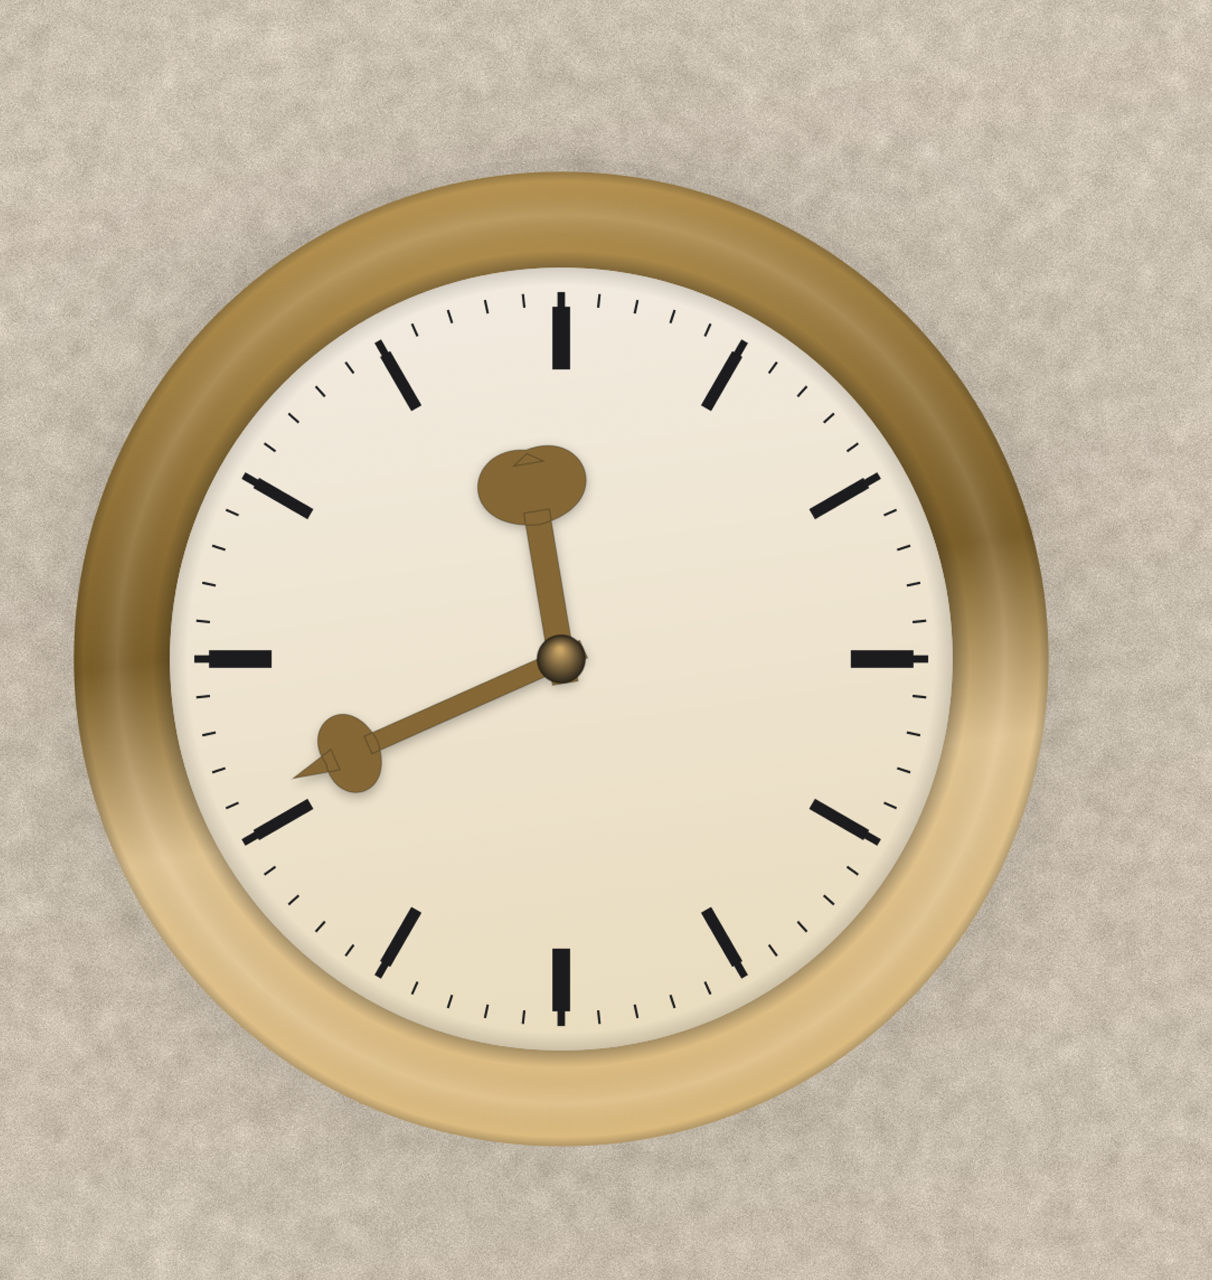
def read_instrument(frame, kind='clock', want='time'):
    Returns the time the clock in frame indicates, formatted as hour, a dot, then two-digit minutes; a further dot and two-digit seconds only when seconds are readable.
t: 11.41
